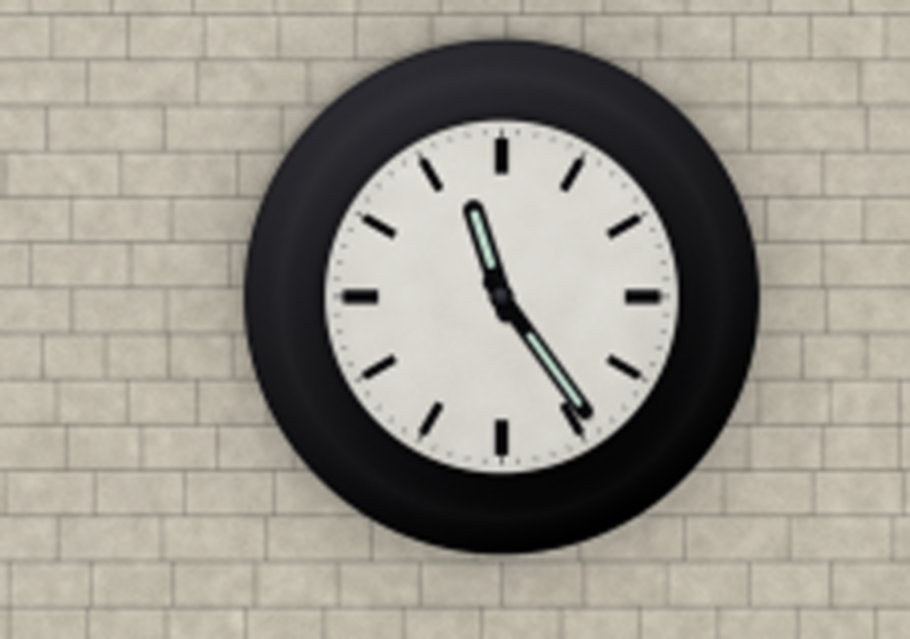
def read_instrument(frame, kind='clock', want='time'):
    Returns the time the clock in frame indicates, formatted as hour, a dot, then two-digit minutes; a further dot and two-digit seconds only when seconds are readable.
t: 11.24
